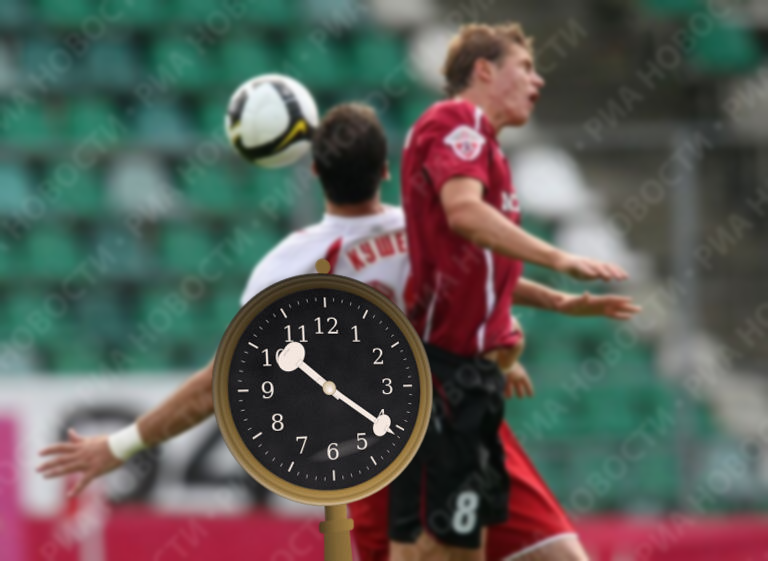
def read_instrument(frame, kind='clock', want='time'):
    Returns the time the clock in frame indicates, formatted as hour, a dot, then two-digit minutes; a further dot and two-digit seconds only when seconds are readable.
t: 10.21
